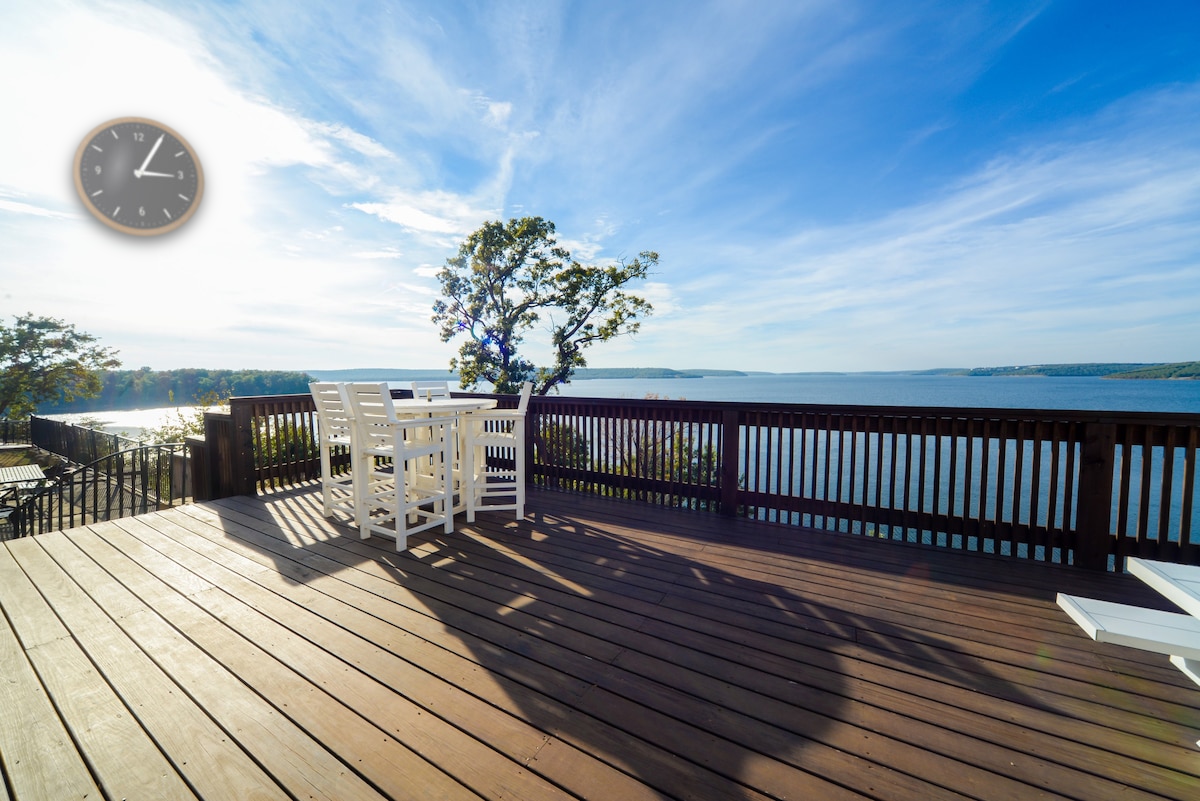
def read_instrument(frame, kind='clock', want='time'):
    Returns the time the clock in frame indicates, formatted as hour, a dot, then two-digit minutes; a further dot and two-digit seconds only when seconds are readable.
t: 3.05
